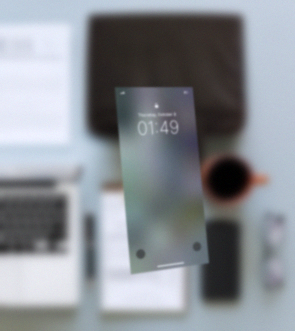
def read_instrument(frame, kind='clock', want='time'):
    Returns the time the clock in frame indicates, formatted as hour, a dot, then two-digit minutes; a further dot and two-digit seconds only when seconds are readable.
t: 1.49
